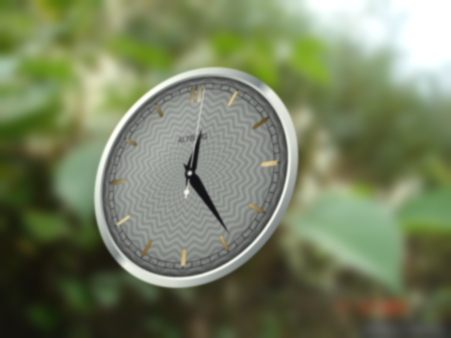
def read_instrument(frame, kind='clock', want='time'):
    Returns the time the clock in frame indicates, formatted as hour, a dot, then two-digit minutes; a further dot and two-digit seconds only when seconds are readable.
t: 12.24.01
